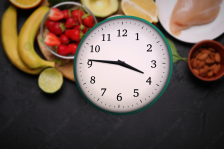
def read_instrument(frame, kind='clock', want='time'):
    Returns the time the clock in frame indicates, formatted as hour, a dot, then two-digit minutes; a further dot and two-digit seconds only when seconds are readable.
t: 3.46
